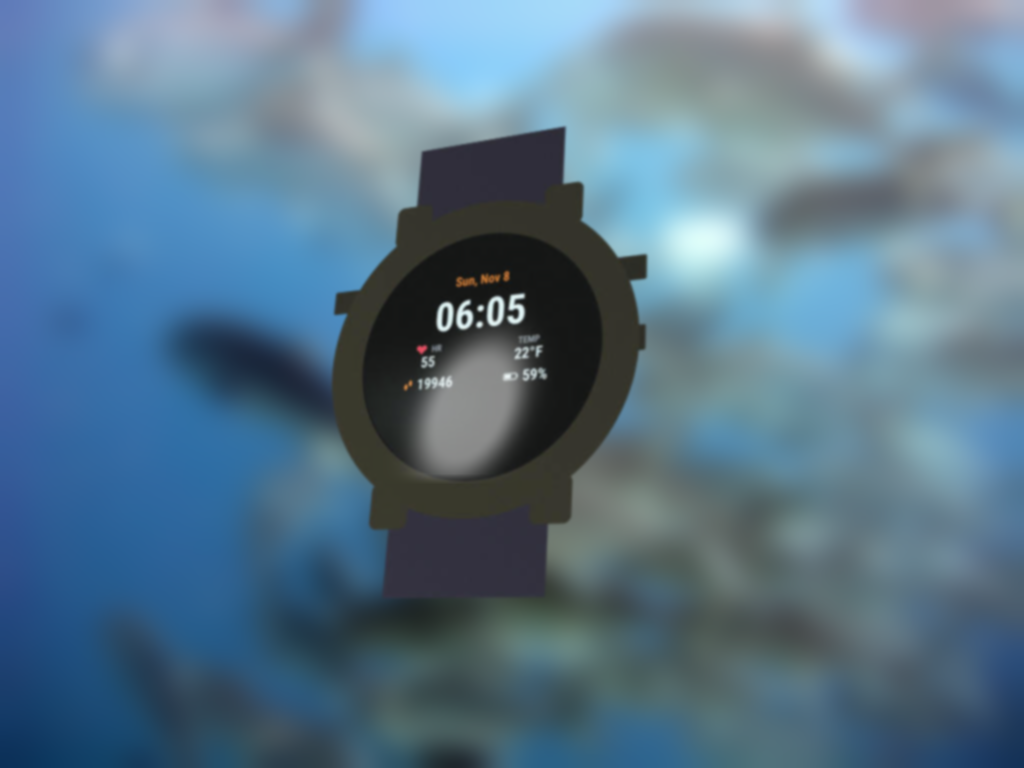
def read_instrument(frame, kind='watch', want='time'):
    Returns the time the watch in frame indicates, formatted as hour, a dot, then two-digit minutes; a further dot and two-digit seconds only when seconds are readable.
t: 6.05
